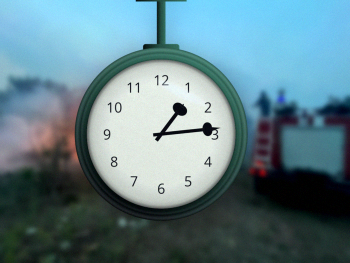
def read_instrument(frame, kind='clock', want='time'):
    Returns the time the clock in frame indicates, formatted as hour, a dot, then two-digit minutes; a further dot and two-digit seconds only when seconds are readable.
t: 1.14
